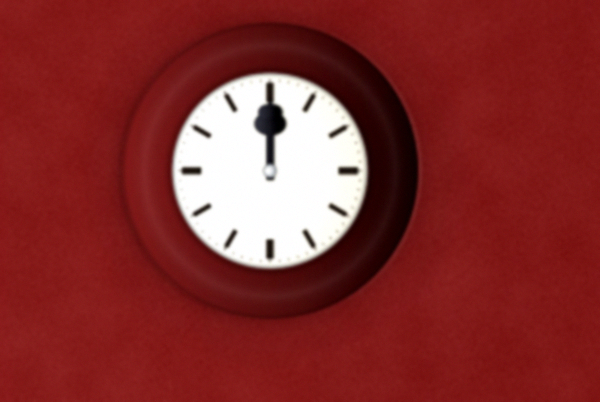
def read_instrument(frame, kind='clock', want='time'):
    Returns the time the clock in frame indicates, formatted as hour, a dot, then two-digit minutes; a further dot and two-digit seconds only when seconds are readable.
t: 12.00
